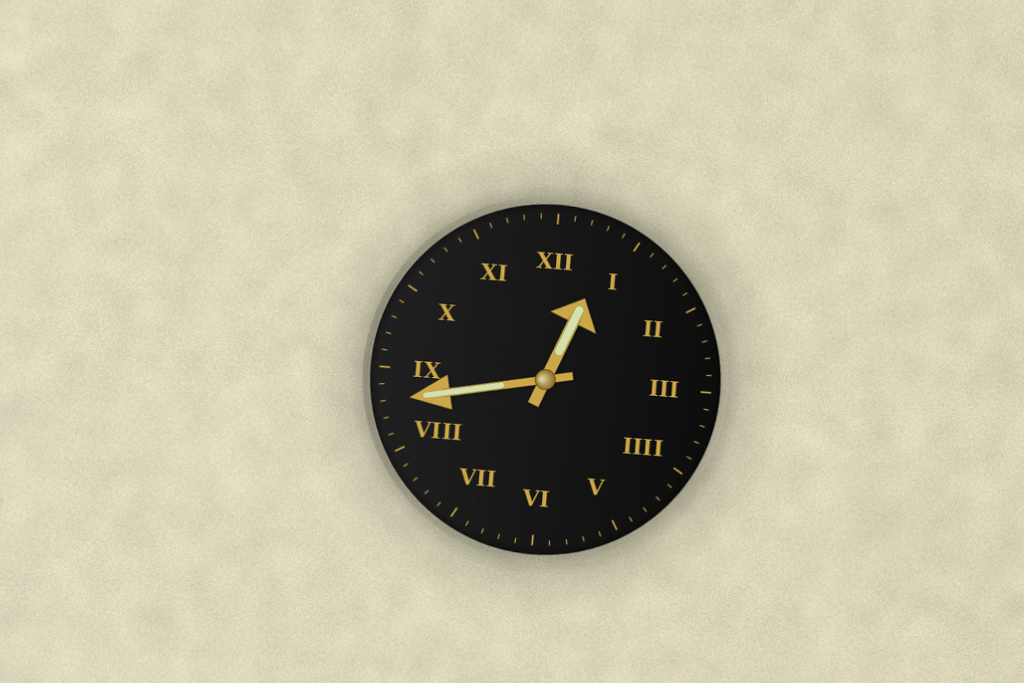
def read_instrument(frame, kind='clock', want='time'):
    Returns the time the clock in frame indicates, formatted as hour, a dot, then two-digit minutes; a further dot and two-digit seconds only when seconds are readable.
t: 12.43
